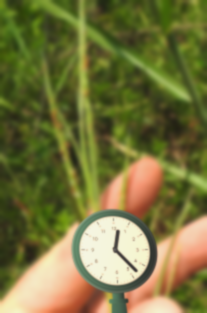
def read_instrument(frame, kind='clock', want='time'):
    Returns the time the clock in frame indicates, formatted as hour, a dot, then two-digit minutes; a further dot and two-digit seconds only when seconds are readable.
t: 12.23
